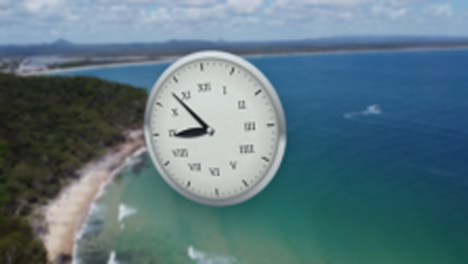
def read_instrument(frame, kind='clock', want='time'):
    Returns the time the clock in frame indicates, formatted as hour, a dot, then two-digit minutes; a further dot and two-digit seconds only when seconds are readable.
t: 8.53
